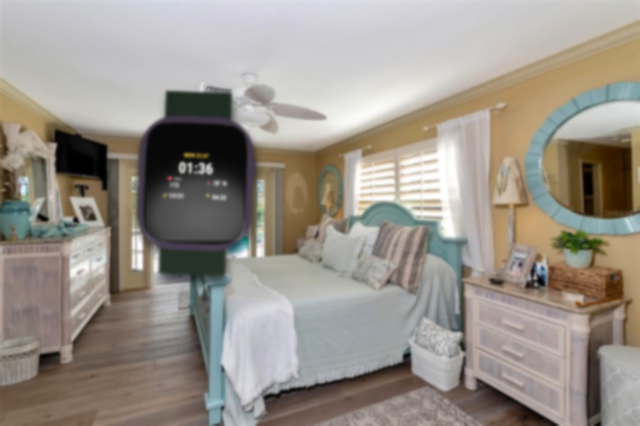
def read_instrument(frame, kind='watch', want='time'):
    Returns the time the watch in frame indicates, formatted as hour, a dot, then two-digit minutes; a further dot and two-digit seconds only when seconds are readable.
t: 1.36
